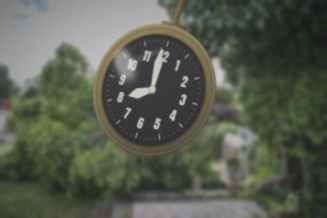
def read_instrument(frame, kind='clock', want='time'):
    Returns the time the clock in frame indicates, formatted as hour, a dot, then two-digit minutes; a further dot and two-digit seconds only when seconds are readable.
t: 7.59
